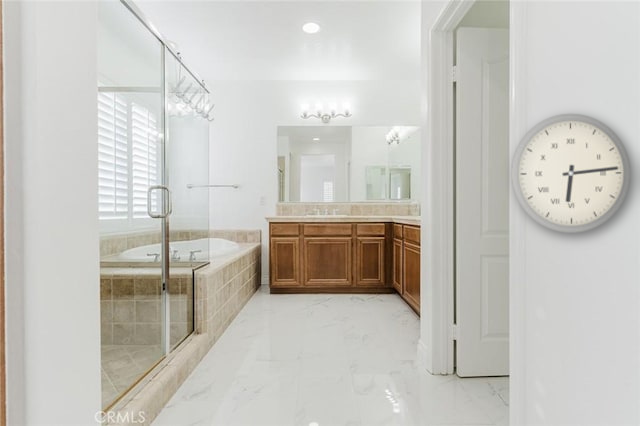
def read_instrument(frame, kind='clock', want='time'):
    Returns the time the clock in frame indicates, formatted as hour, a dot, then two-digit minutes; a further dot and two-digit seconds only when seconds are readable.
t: 6.14
